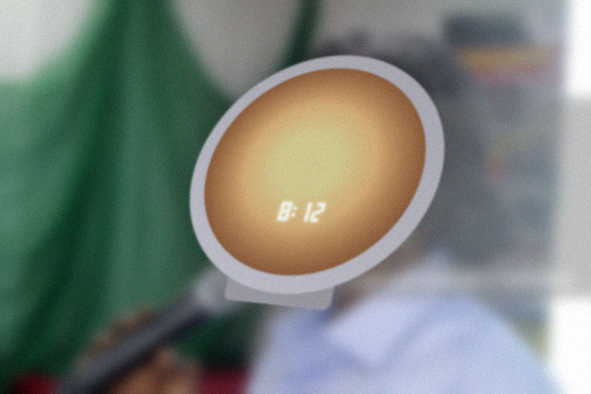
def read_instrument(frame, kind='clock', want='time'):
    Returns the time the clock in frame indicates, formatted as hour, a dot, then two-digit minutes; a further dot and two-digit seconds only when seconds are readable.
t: 8.12
